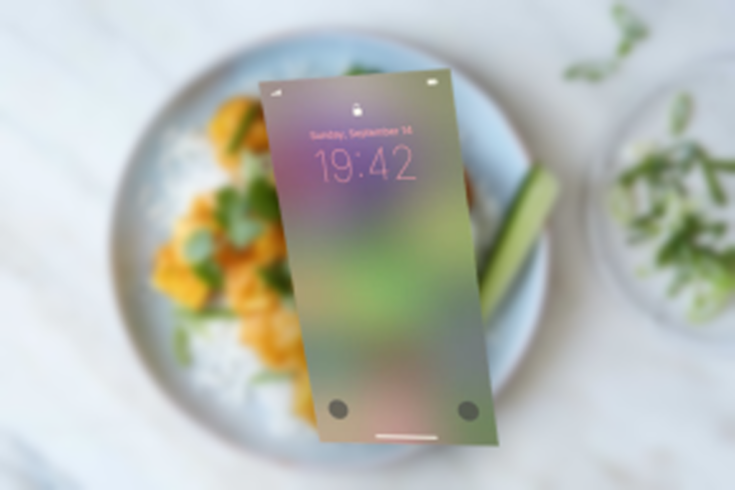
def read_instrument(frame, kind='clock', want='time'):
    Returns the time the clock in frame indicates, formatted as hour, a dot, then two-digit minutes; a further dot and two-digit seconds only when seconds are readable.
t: 19.42
